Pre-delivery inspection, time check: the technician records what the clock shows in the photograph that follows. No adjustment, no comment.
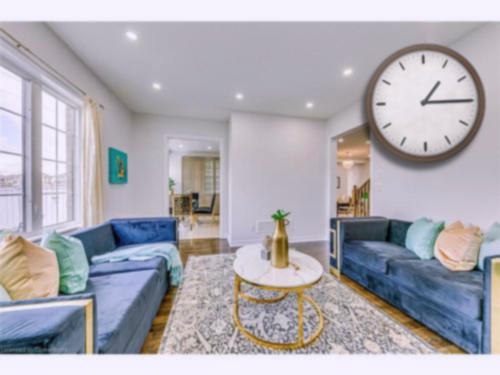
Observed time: 1:15
